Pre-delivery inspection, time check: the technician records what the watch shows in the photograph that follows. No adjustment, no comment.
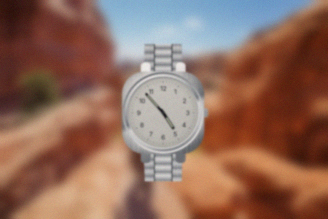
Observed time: 4:53
